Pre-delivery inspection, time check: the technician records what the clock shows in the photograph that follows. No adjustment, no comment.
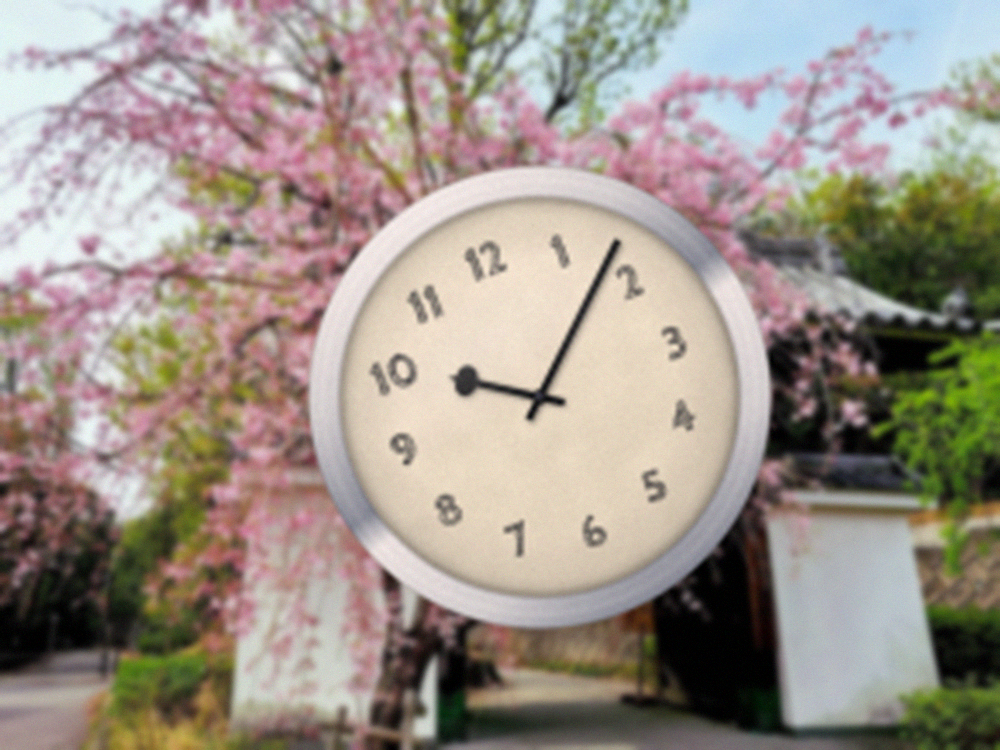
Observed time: 10:08
